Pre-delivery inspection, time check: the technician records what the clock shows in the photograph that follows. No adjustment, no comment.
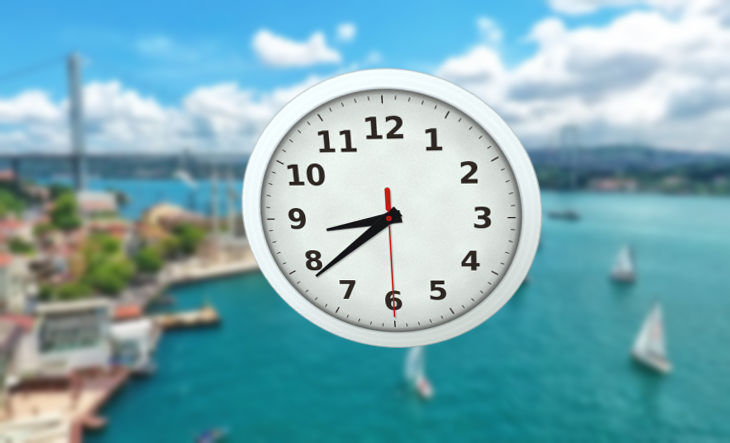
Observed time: 8:38:30
